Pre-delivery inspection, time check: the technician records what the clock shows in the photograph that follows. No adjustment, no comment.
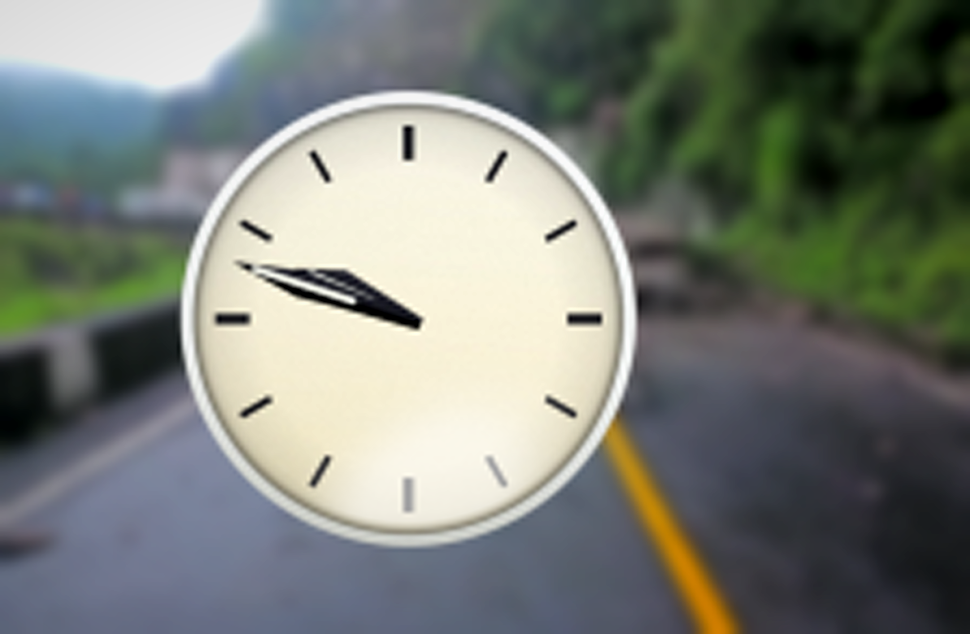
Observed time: 9:48
